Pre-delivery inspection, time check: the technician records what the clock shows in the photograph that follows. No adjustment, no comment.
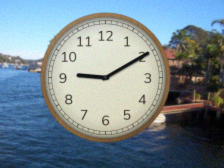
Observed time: 9:10
